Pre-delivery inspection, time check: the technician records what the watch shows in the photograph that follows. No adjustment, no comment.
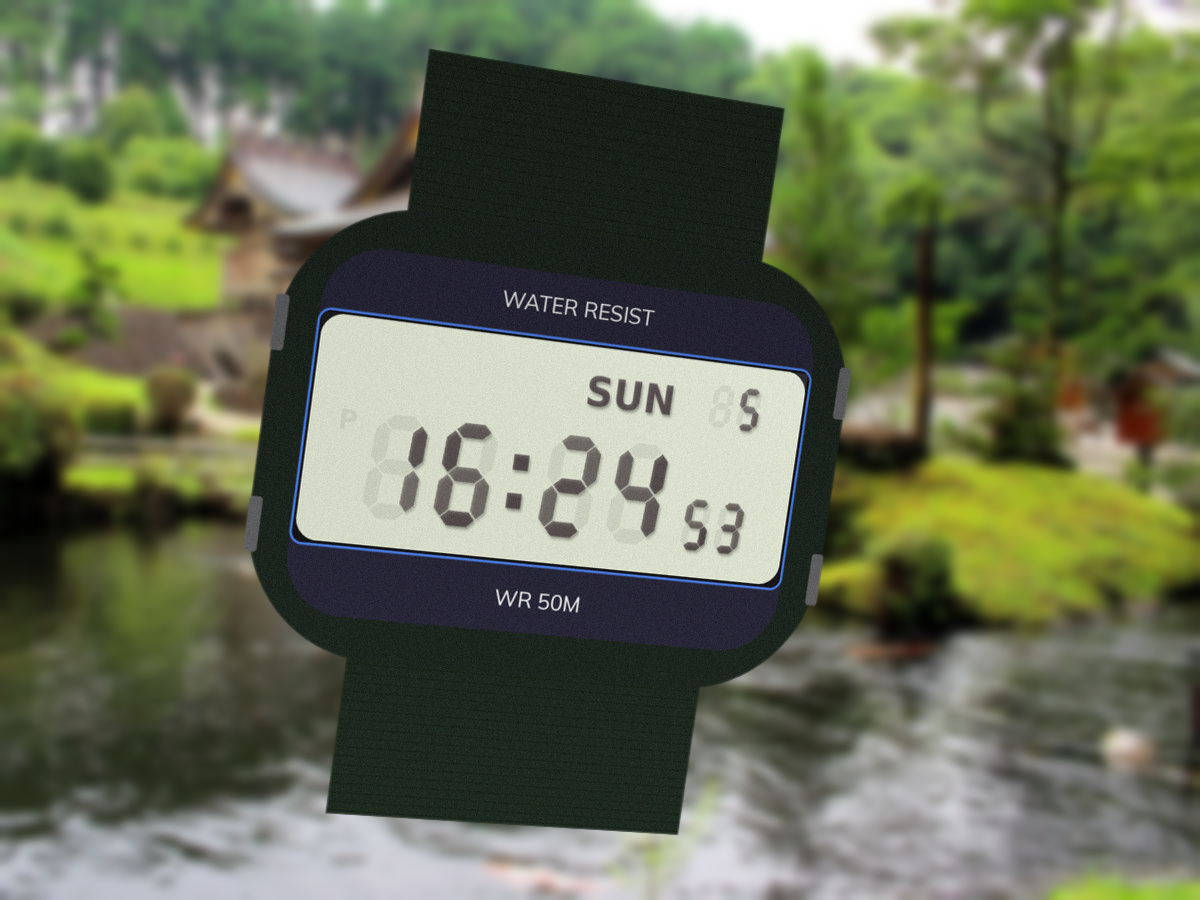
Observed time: 16:24:53
